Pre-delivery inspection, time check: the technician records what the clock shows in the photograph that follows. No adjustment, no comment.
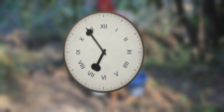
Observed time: 6:54
